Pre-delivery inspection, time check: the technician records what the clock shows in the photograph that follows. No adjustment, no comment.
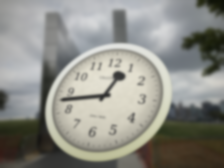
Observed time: 12:43
